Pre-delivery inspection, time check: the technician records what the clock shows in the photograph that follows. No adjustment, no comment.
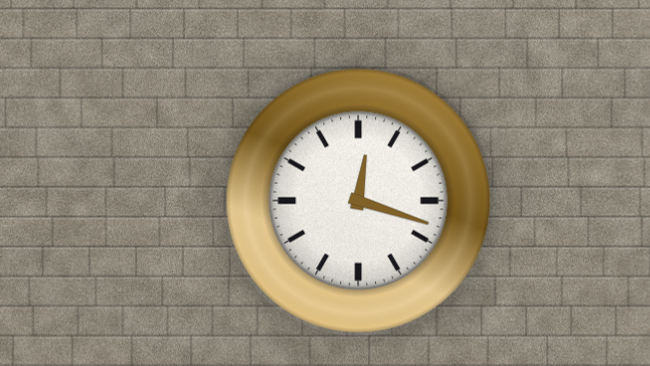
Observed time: 12:18
